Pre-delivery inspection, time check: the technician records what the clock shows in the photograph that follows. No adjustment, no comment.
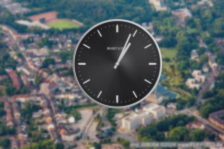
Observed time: 1:04
